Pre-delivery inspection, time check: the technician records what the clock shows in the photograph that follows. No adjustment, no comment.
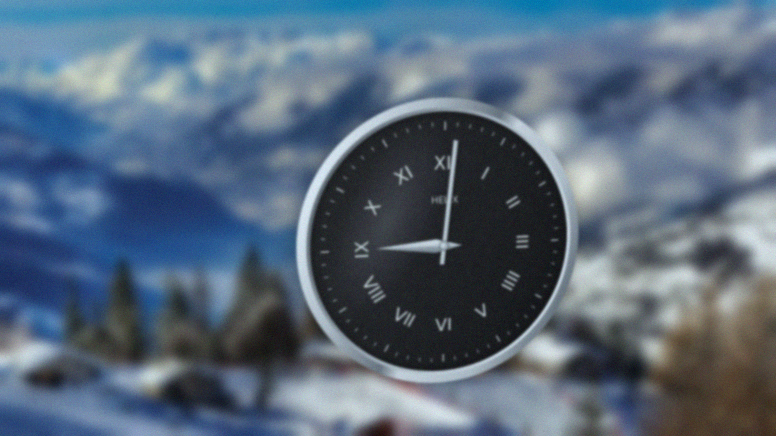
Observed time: 9:01
